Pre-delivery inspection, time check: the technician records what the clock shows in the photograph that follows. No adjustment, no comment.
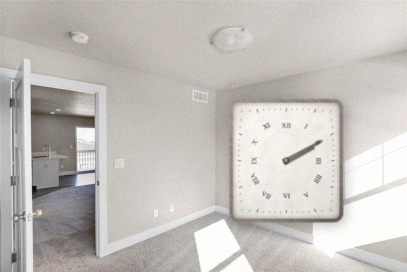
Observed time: 2:10
